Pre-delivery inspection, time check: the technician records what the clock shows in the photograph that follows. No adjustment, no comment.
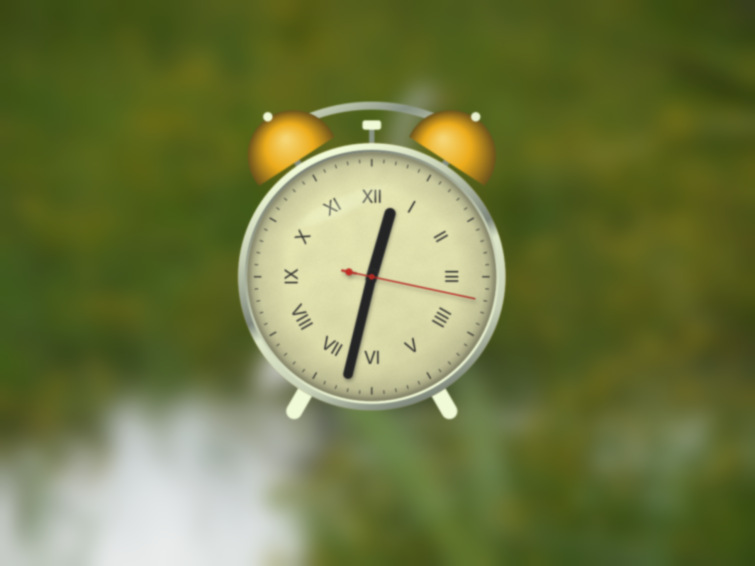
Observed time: 12:32:17
